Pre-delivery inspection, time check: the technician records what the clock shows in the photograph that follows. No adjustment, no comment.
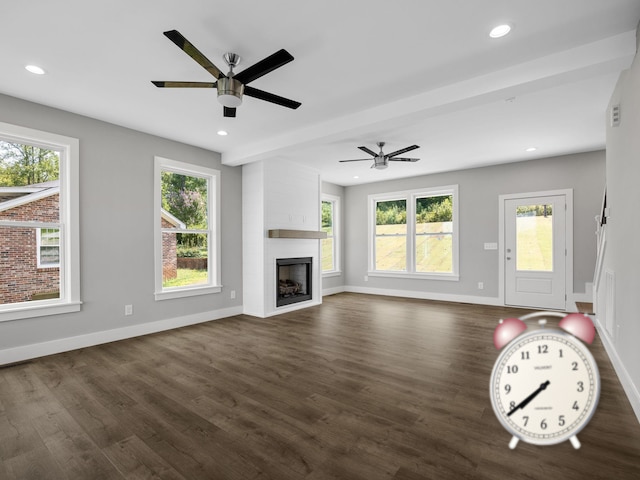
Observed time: 7:39
